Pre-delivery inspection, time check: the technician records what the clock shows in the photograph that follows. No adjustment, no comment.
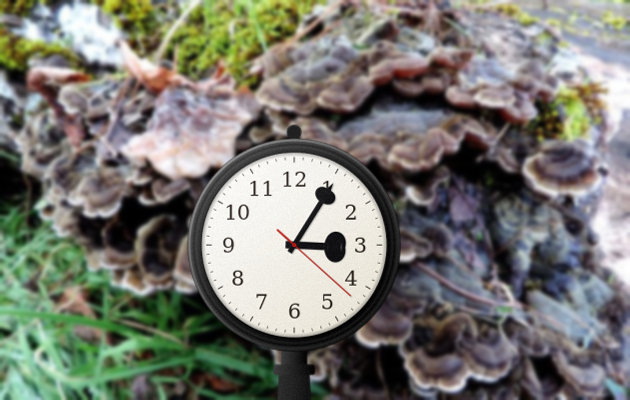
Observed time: 3:05:22
